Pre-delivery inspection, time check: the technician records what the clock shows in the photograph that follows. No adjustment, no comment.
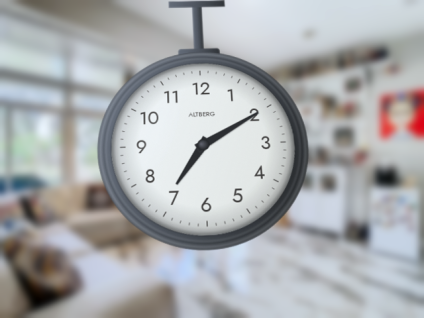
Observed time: 7:10
